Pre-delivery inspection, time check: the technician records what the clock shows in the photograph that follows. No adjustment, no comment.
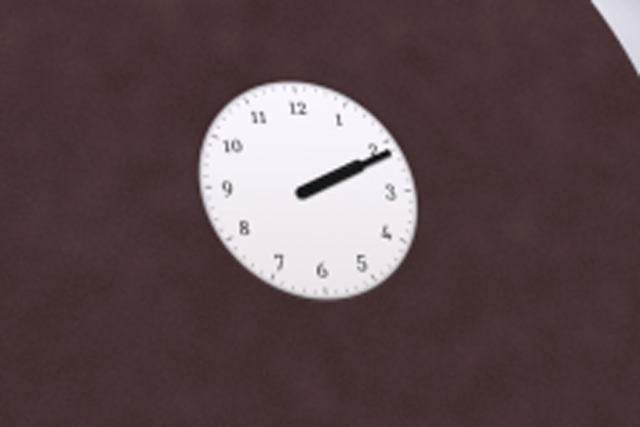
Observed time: 2:11
